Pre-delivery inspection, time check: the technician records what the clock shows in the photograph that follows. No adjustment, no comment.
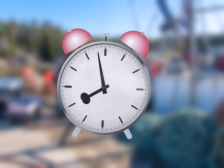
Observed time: 7:58
